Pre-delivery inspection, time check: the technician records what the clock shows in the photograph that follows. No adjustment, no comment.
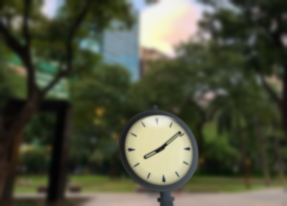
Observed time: 8:09
